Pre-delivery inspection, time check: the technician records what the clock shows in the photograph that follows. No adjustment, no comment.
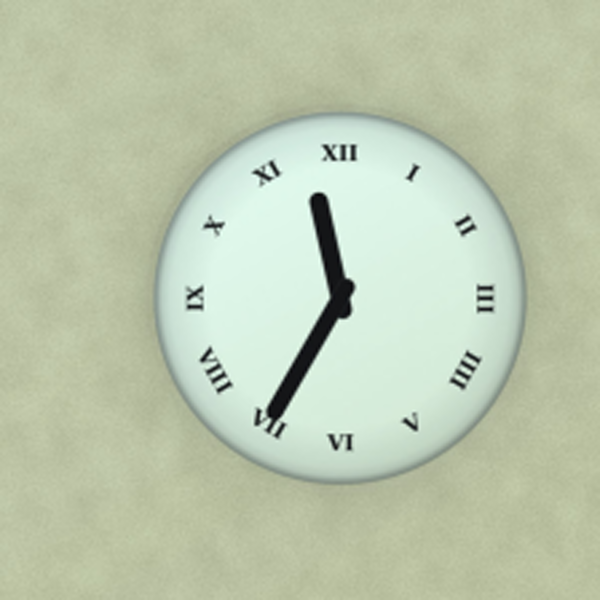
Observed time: 11:35
